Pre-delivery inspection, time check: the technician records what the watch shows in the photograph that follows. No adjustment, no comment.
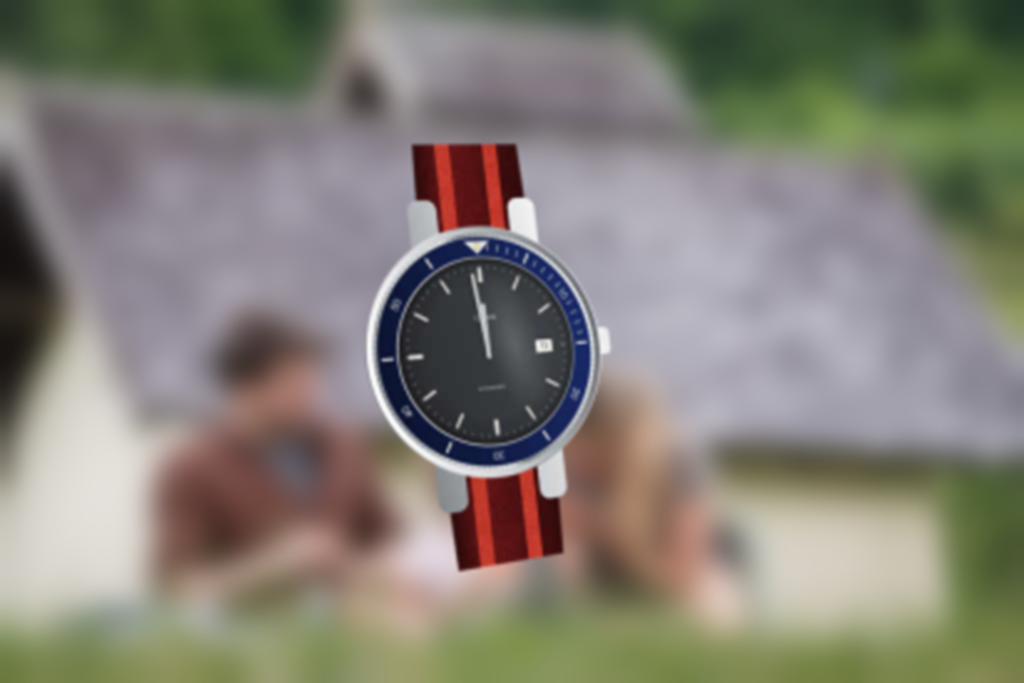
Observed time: 11:59
